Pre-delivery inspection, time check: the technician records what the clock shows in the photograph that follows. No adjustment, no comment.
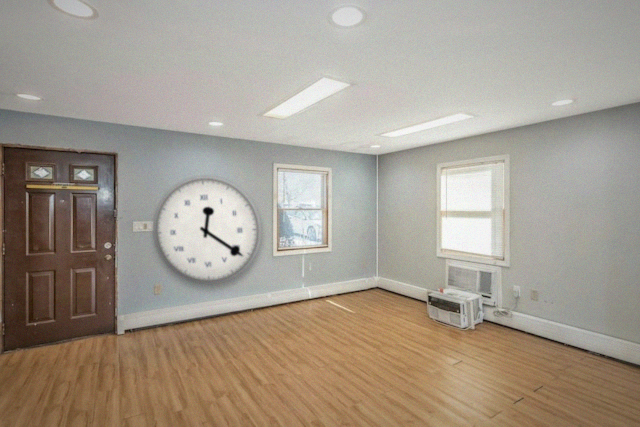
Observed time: 12:21
